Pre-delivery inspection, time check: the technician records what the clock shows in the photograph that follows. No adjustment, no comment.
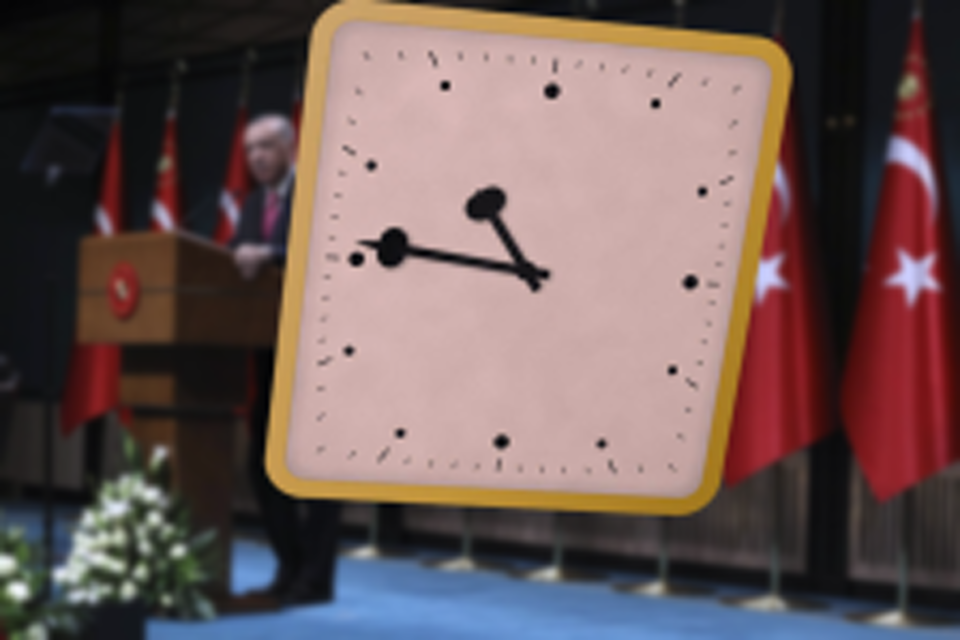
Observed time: 10:46
